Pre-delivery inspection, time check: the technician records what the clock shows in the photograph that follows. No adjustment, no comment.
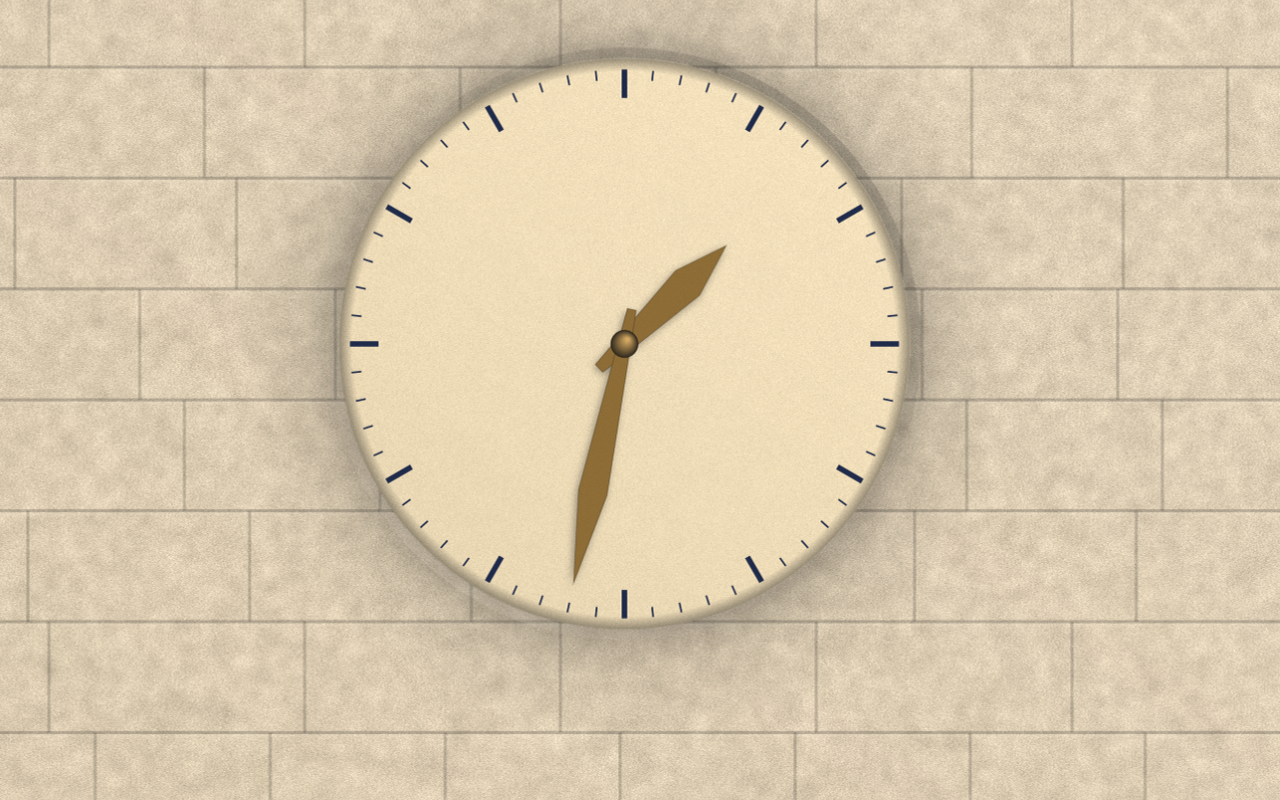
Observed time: 1:32
